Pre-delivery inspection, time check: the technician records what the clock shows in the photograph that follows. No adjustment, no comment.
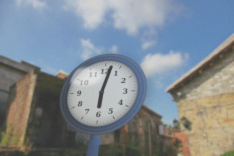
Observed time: 6:02
